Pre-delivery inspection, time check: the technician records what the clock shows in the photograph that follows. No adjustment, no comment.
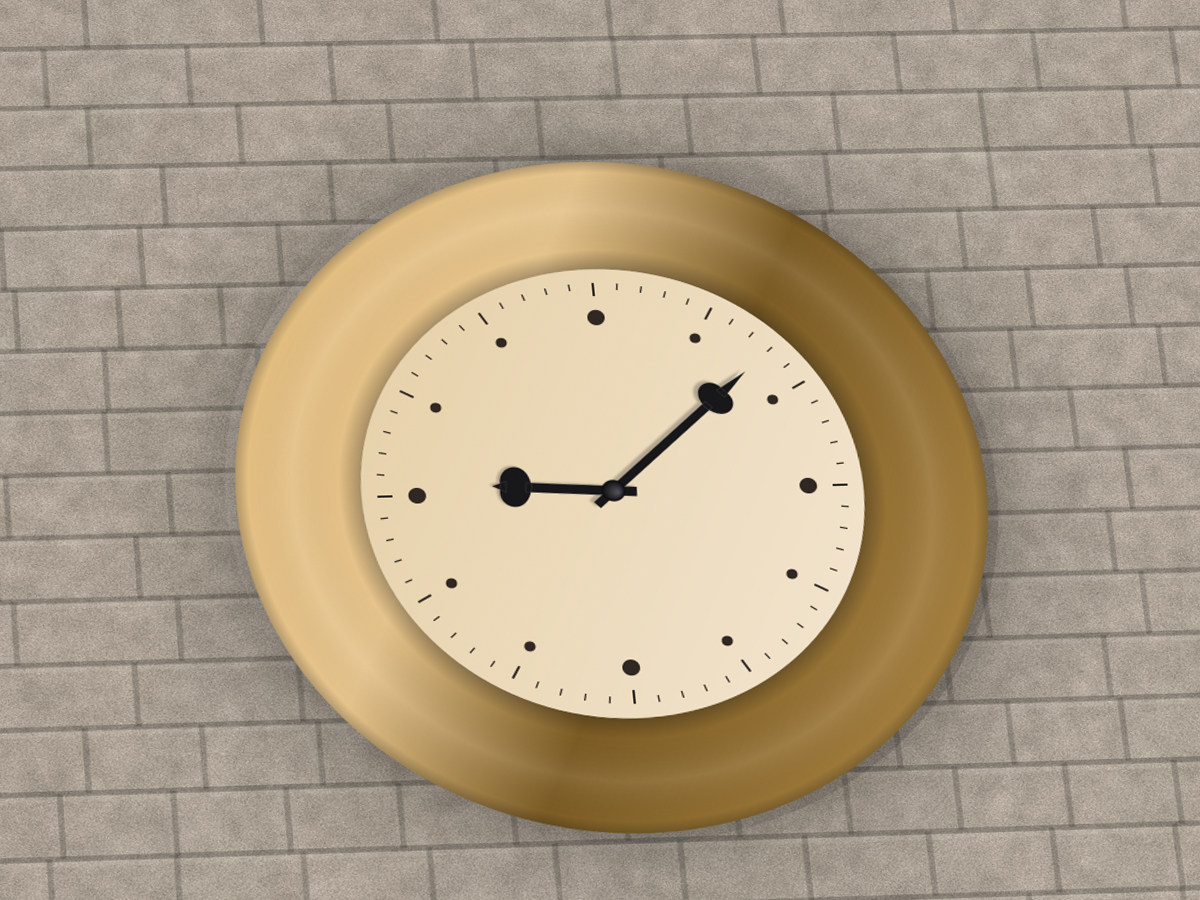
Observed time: 9:08
